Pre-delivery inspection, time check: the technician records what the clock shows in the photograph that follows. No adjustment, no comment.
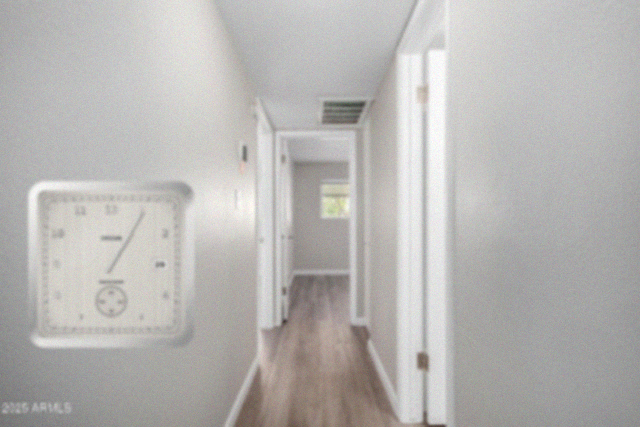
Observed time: 1:05
